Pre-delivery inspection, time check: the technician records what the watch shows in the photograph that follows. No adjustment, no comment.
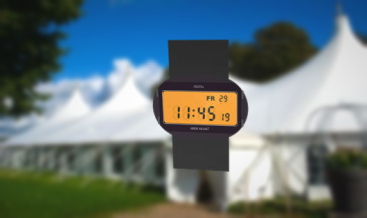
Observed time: 11:45:19
